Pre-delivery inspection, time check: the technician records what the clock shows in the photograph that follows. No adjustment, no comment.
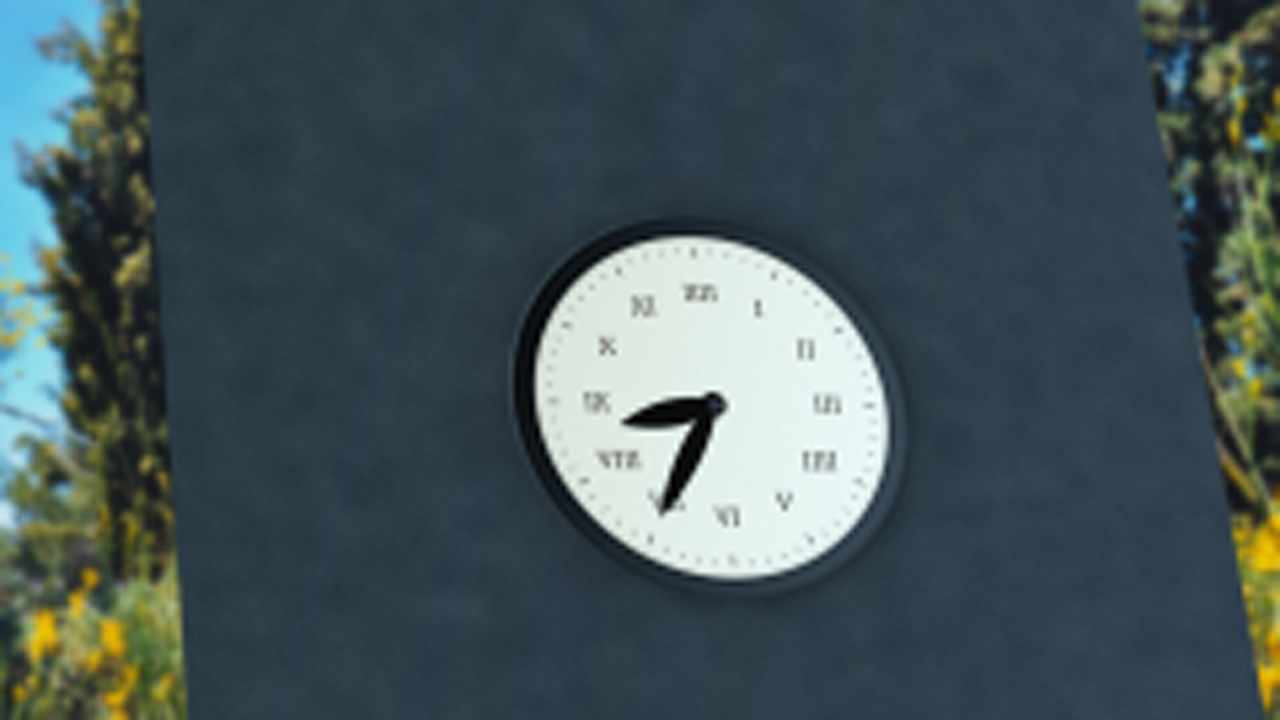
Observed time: 8:35
